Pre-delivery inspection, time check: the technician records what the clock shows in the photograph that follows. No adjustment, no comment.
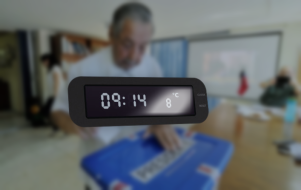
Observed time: 9:14
